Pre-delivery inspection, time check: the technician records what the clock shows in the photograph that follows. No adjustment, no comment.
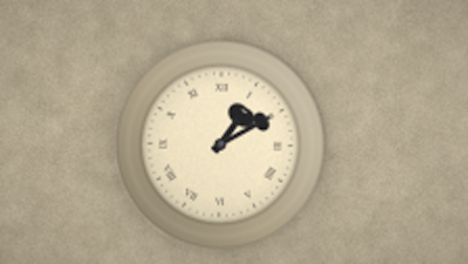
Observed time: 1:10
